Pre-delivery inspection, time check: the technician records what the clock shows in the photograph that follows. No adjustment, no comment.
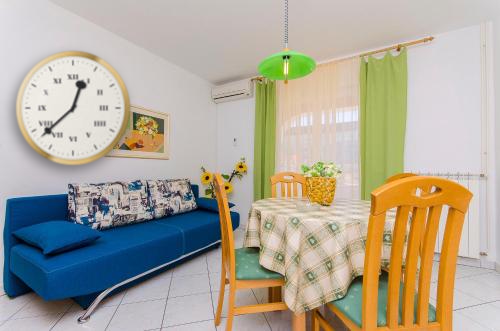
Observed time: 12:38
